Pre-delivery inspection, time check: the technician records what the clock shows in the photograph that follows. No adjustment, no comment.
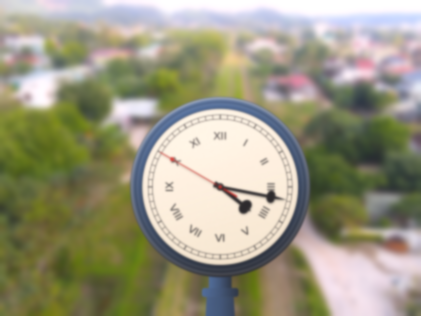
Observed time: 4:16:50
